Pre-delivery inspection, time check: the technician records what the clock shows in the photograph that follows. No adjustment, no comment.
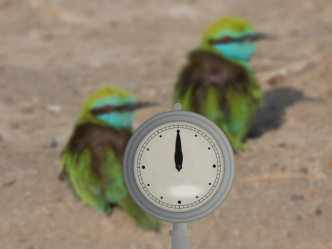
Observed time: 12:00
